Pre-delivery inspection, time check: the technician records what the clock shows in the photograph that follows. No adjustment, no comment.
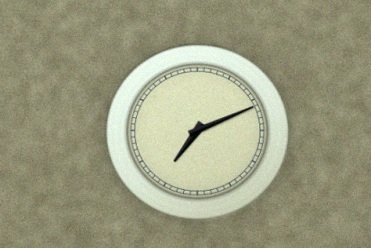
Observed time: 7:11
